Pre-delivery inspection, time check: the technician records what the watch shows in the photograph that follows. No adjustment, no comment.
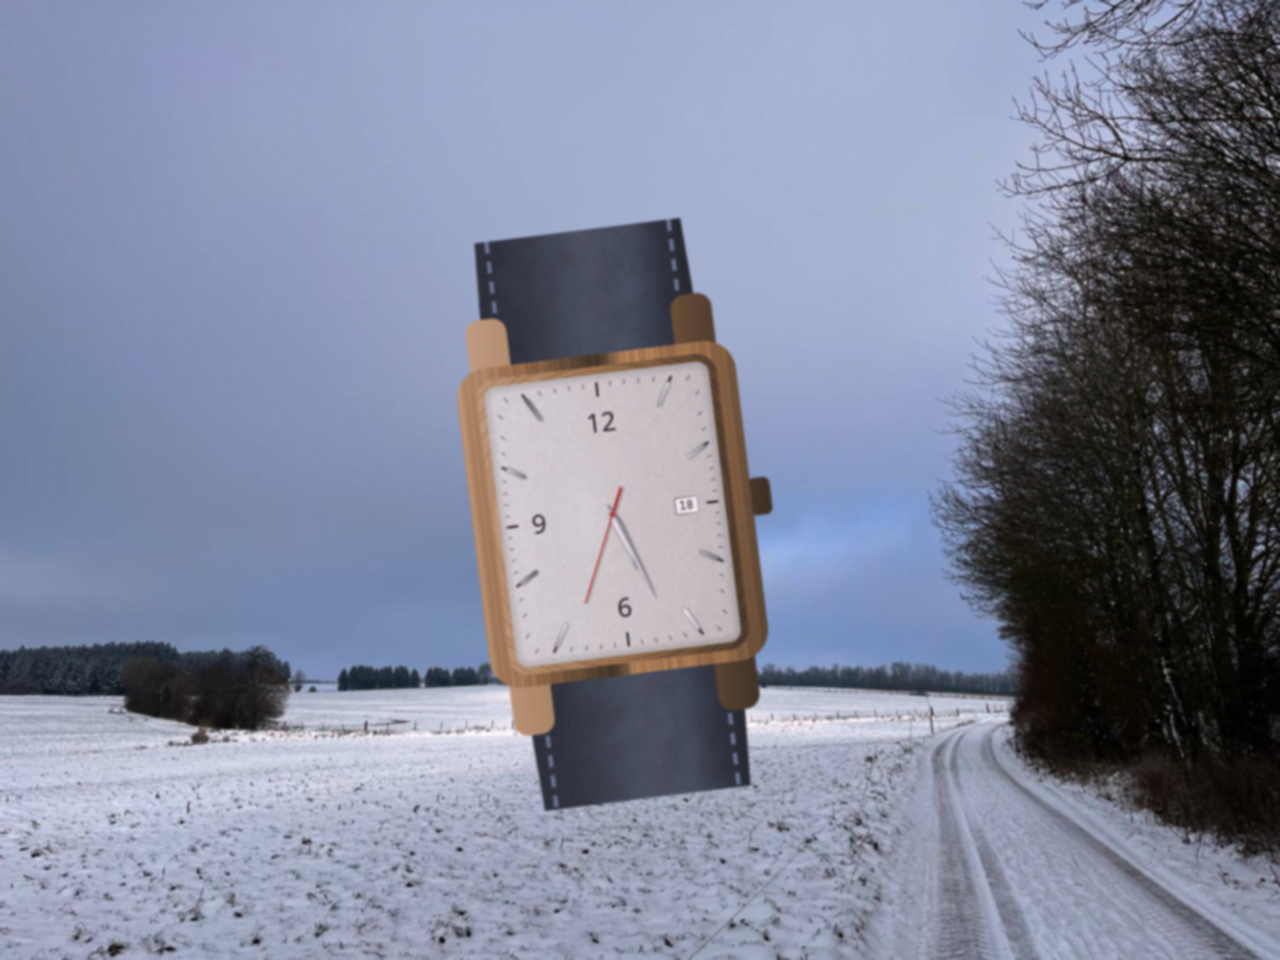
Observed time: 5:26:34
